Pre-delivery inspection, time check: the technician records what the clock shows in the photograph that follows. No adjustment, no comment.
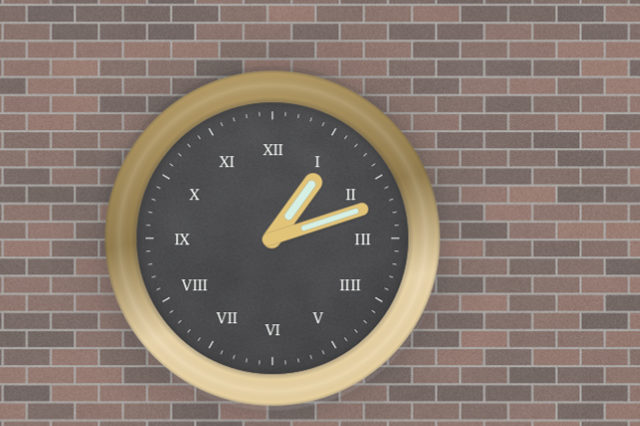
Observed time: 1:12
